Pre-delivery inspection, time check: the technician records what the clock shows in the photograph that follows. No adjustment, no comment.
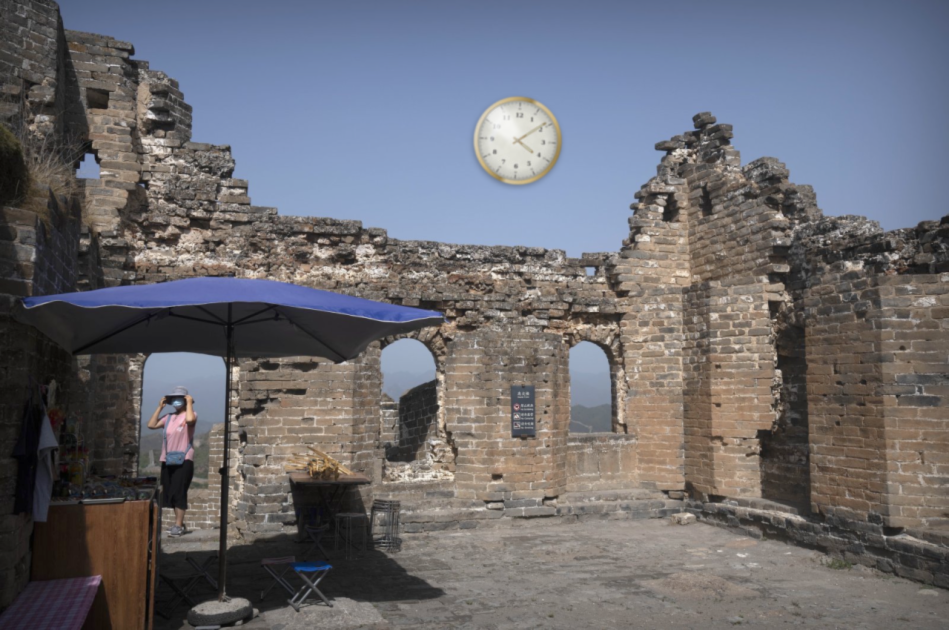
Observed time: 4:09
